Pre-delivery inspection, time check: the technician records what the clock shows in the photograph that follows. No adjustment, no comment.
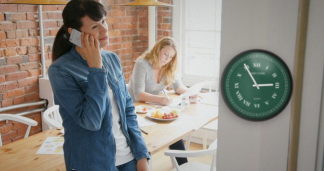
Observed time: 2:55
